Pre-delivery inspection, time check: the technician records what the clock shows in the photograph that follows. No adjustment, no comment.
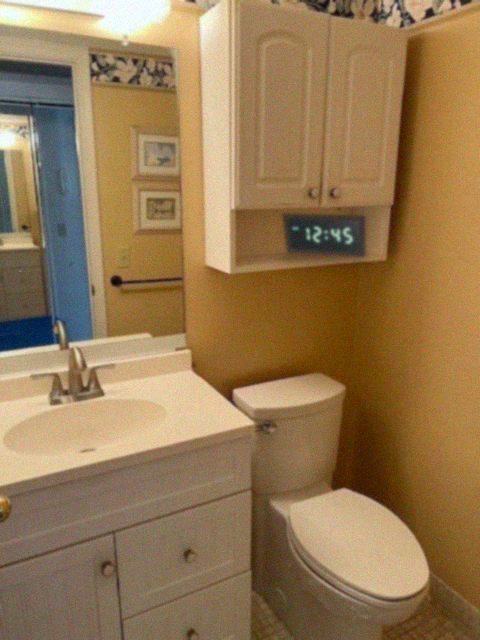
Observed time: 12:45
